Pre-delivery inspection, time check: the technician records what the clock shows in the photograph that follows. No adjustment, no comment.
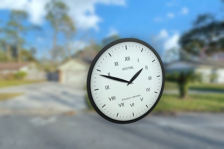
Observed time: 1:49
